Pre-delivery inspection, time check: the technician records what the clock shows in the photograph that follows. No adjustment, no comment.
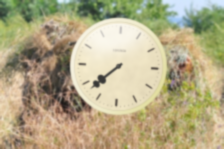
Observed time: 7:38
